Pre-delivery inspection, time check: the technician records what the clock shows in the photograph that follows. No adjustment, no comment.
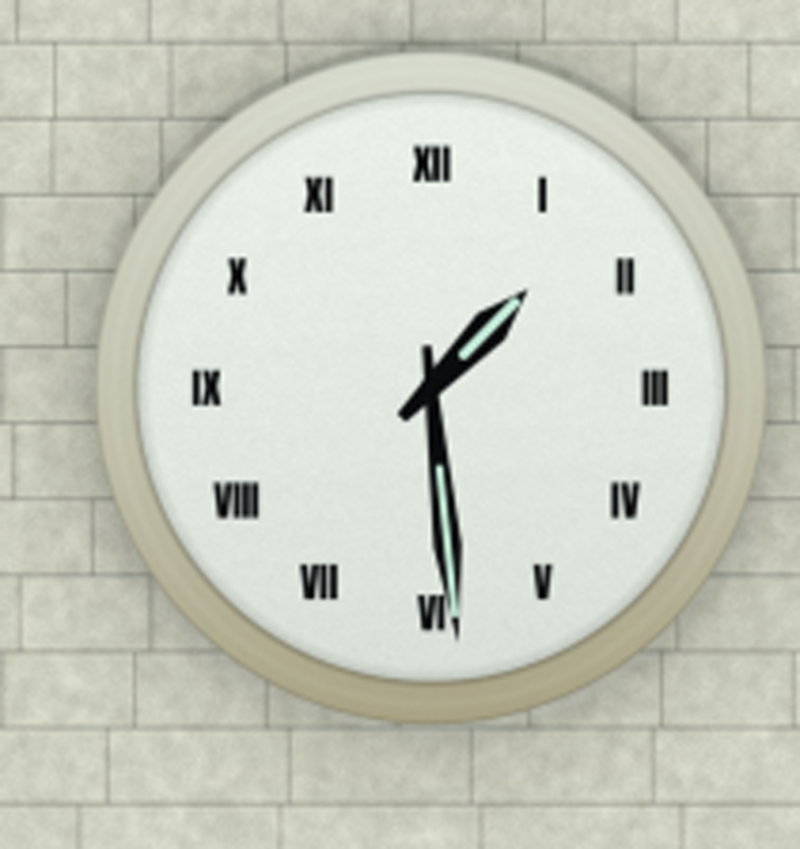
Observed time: 1:29
